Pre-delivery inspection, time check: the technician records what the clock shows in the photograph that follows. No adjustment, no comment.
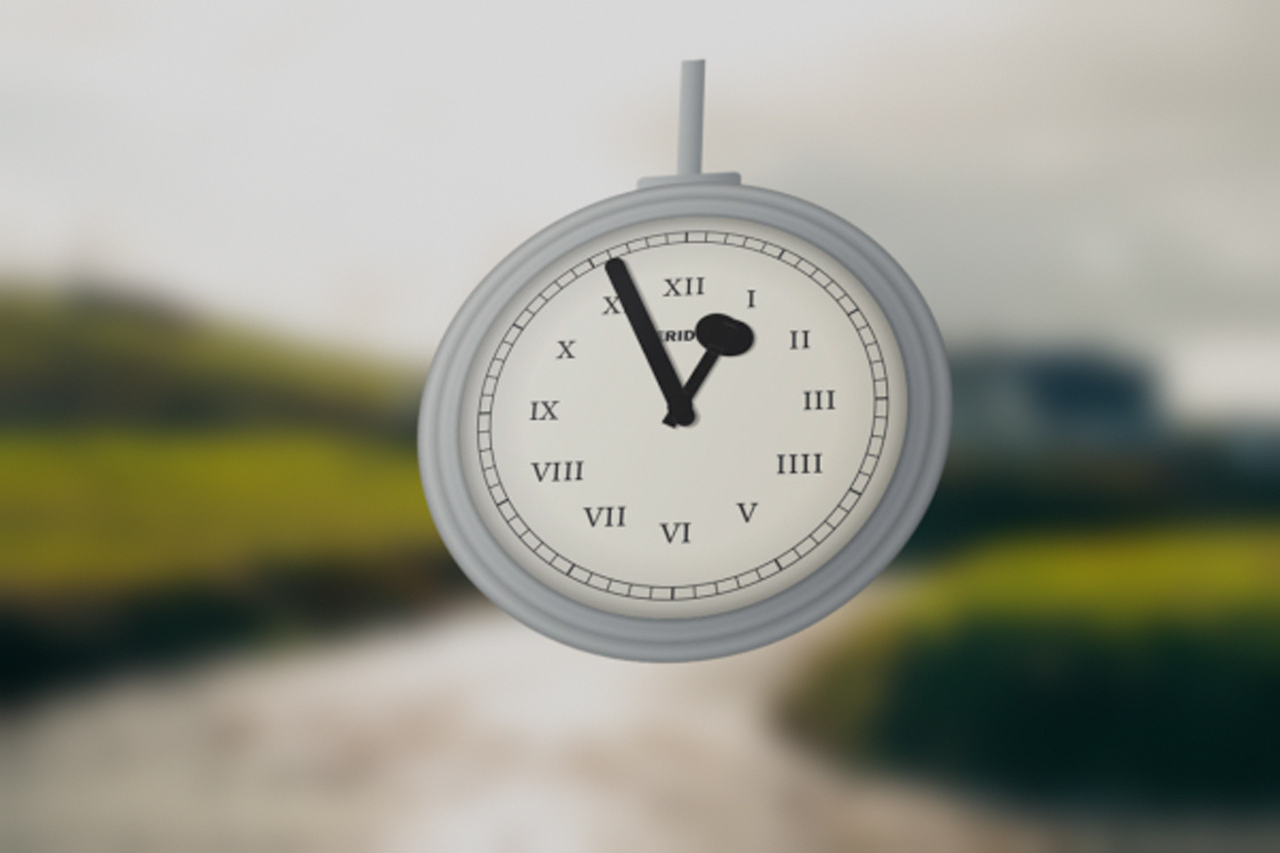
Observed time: 12:56
